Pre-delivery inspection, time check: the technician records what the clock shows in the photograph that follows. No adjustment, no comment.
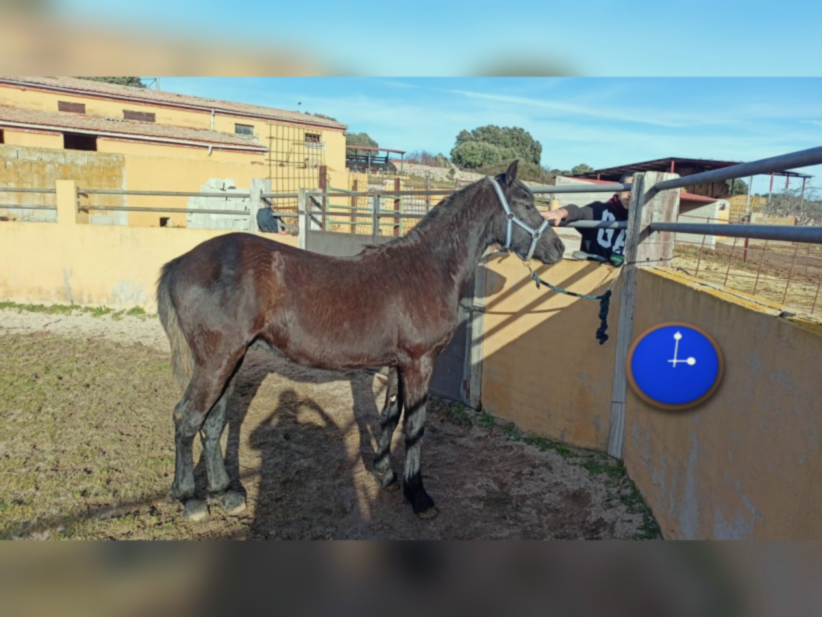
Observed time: 3:01
